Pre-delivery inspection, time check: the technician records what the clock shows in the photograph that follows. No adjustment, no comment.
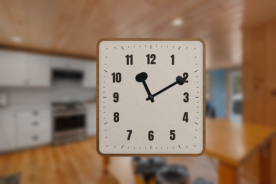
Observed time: 11:10
